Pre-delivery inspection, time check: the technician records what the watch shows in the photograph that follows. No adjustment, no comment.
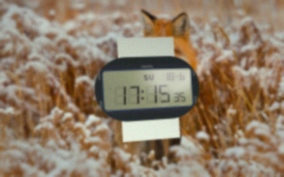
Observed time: 17:15
